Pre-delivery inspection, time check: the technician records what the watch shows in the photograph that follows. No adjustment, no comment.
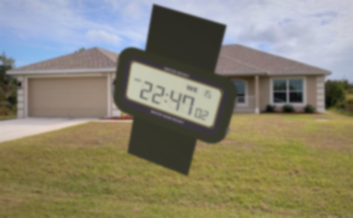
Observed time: 22:47
